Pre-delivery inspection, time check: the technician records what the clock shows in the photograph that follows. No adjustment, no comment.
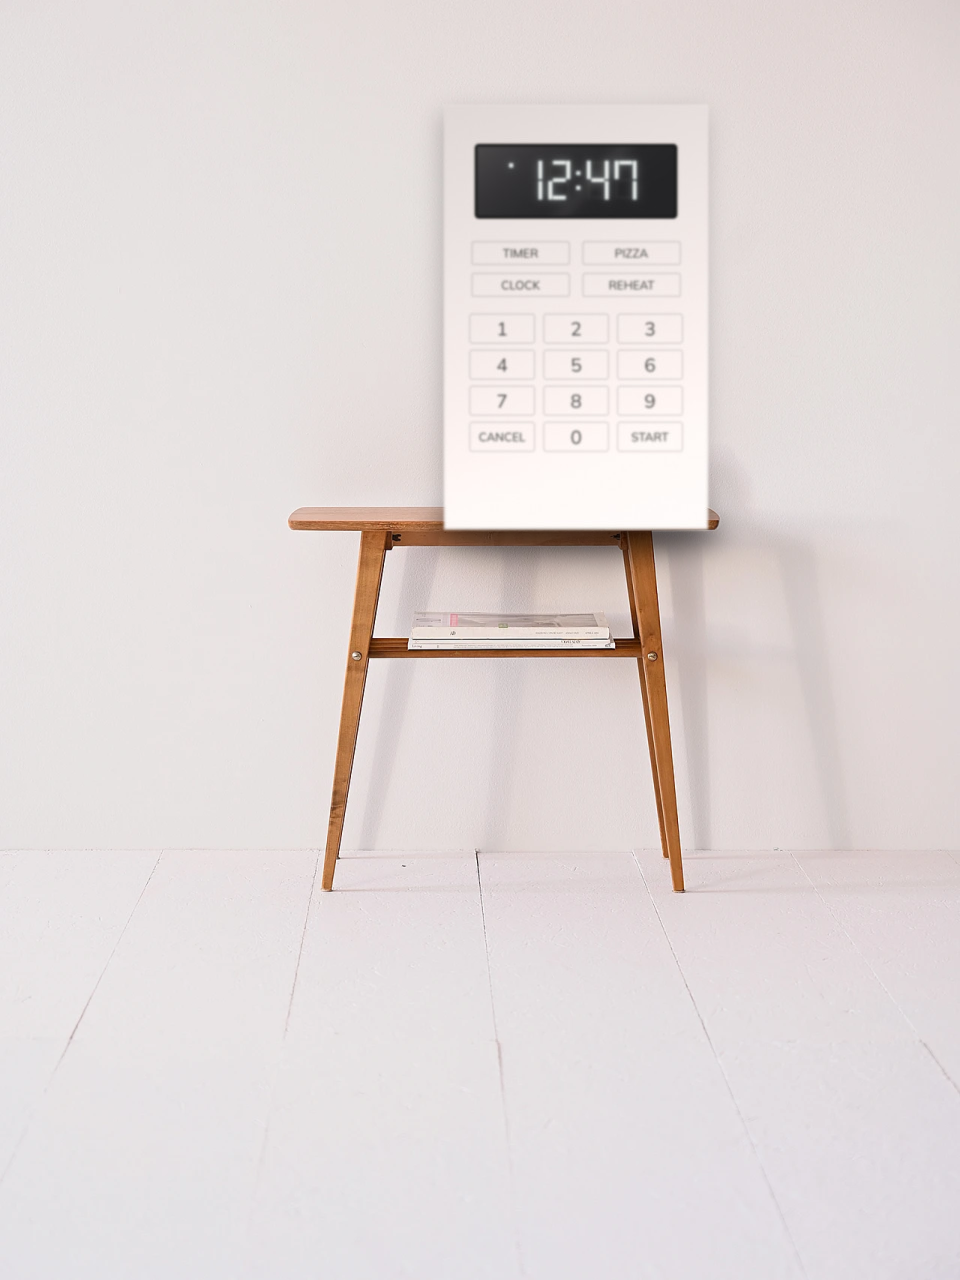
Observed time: 12:47
